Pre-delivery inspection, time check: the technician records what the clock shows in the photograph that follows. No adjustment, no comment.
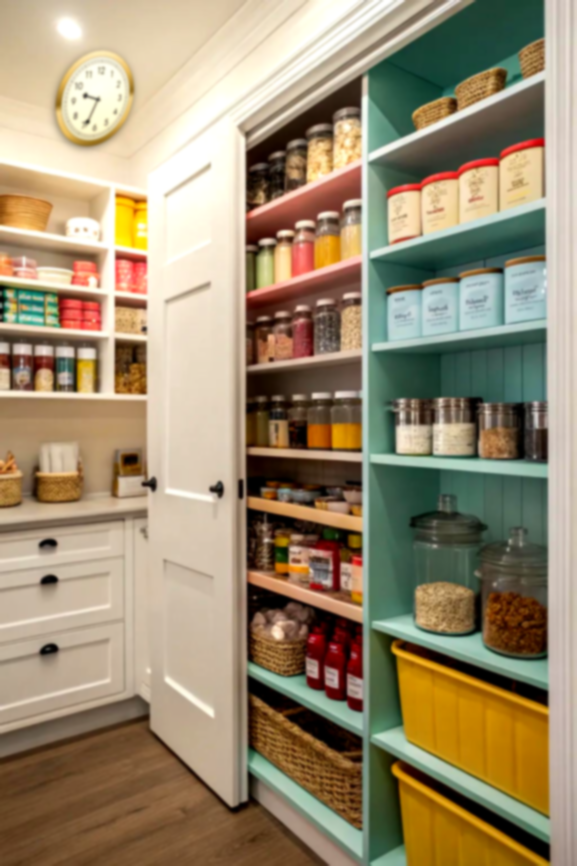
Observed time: 9:34
